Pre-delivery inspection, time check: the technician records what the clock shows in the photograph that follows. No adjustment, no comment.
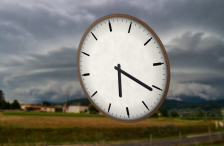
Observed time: 6:21
